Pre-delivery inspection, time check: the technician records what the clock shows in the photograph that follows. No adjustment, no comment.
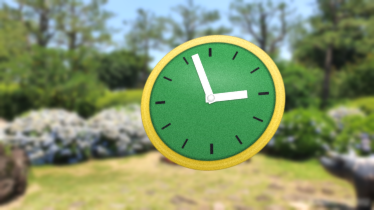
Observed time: 2:57
